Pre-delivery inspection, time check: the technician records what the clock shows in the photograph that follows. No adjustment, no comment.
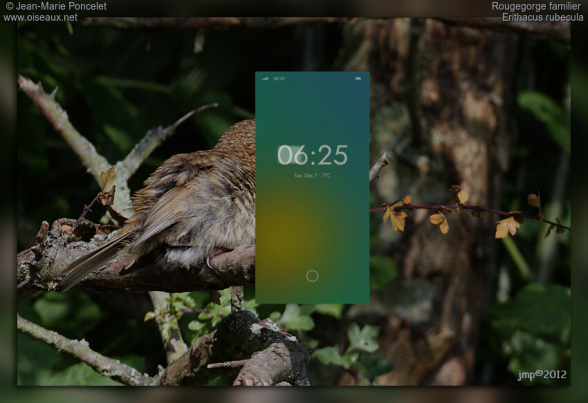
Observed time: 6:25
